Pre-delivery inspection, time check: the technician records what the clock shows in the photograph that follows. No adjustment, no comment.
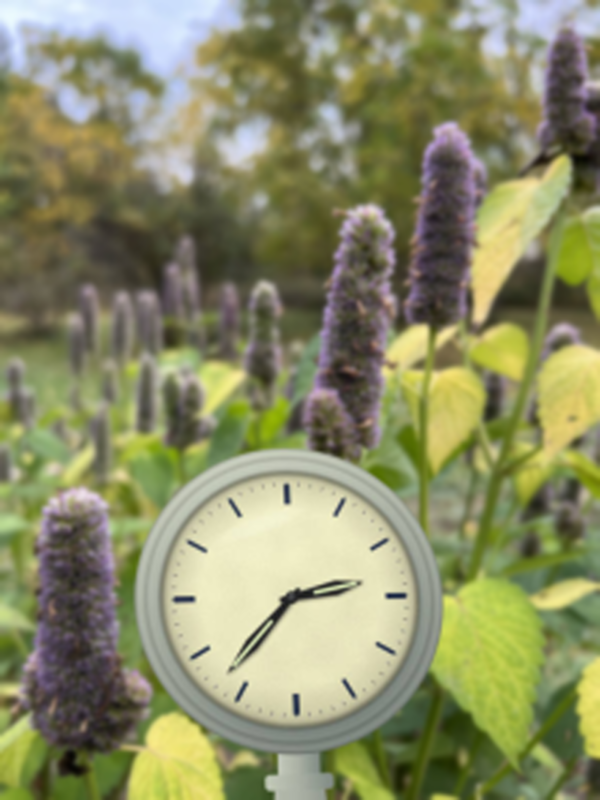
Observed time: 2:37
